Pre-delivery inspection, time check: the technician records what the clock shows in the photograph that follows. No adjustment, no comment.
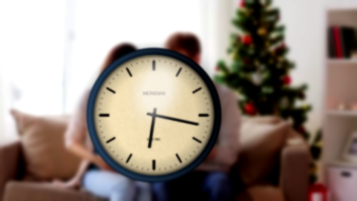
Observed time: 6:17
